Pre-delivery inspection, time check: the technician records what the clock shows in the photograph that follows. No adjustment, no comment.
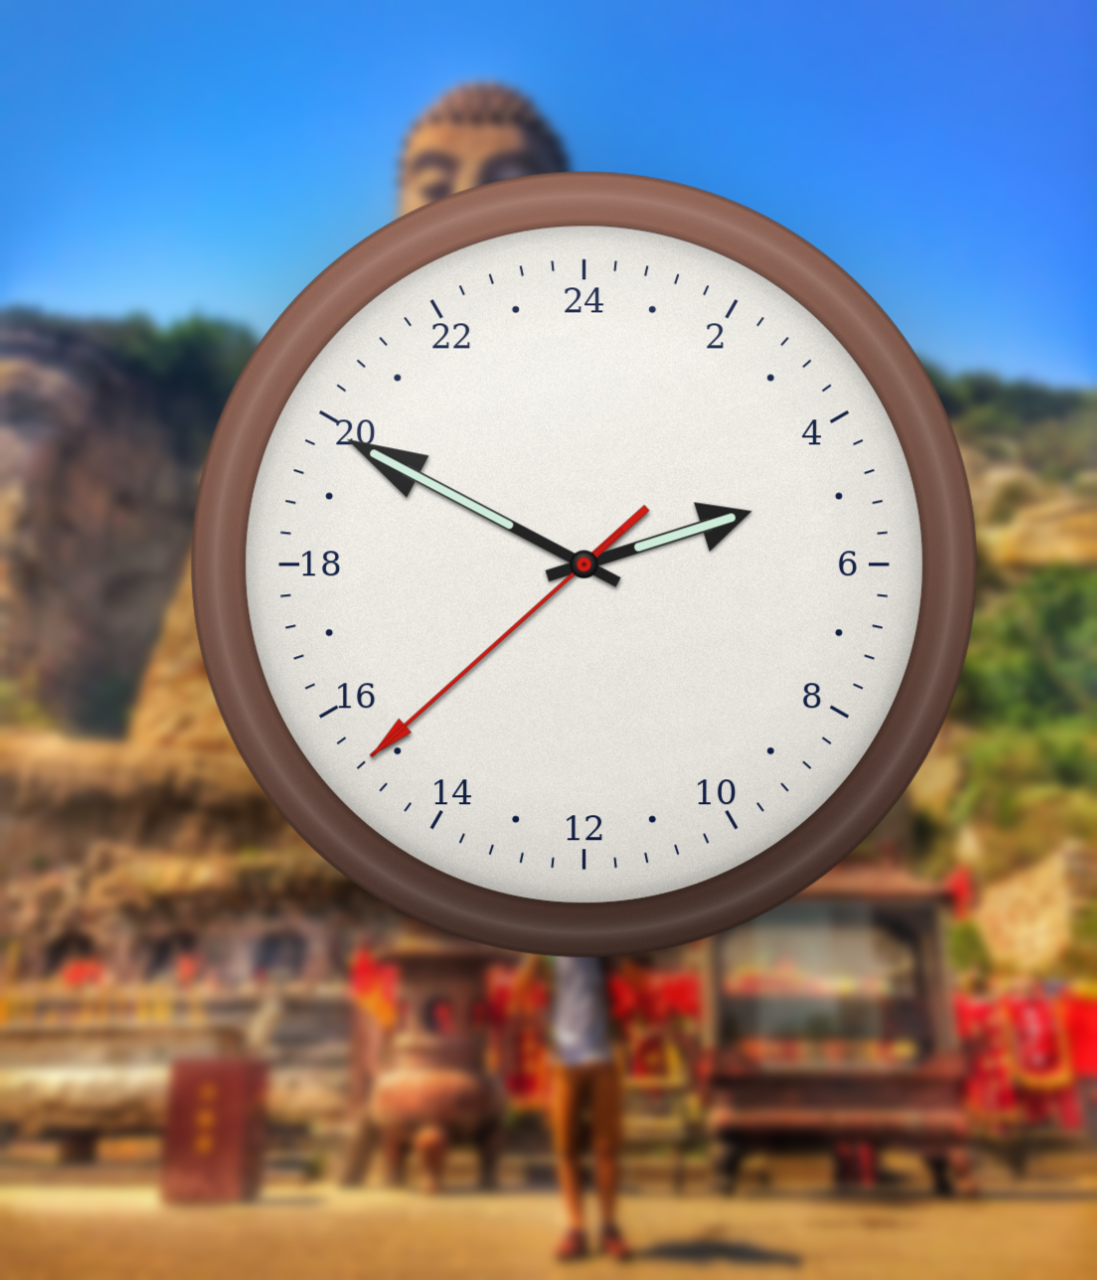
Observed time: 4:49:38
